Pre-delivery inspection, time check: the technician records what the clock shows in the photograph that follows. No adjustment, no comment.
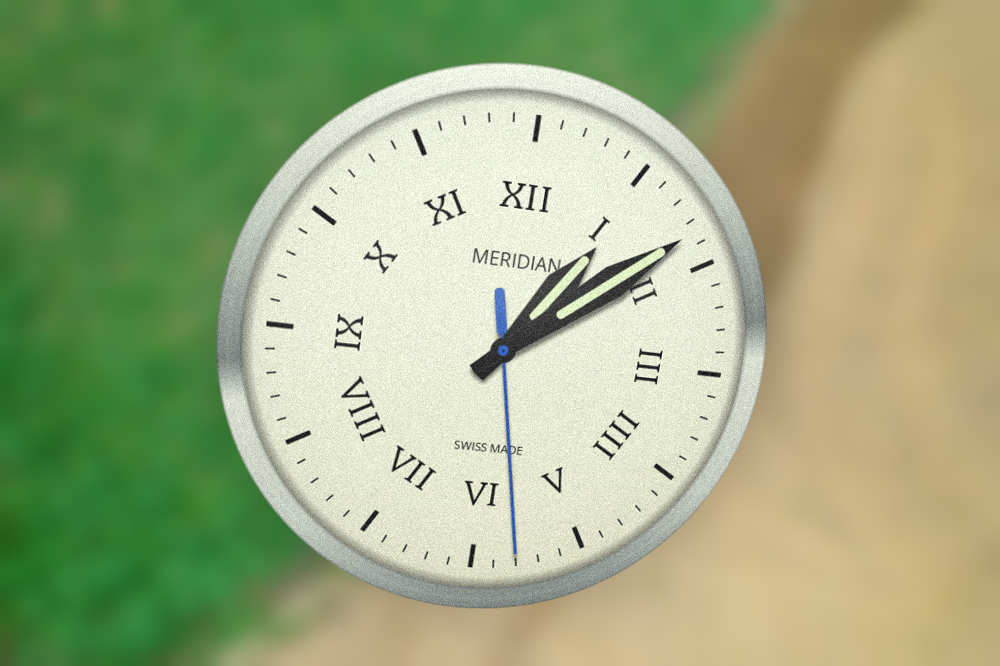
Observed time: 1:08:28
